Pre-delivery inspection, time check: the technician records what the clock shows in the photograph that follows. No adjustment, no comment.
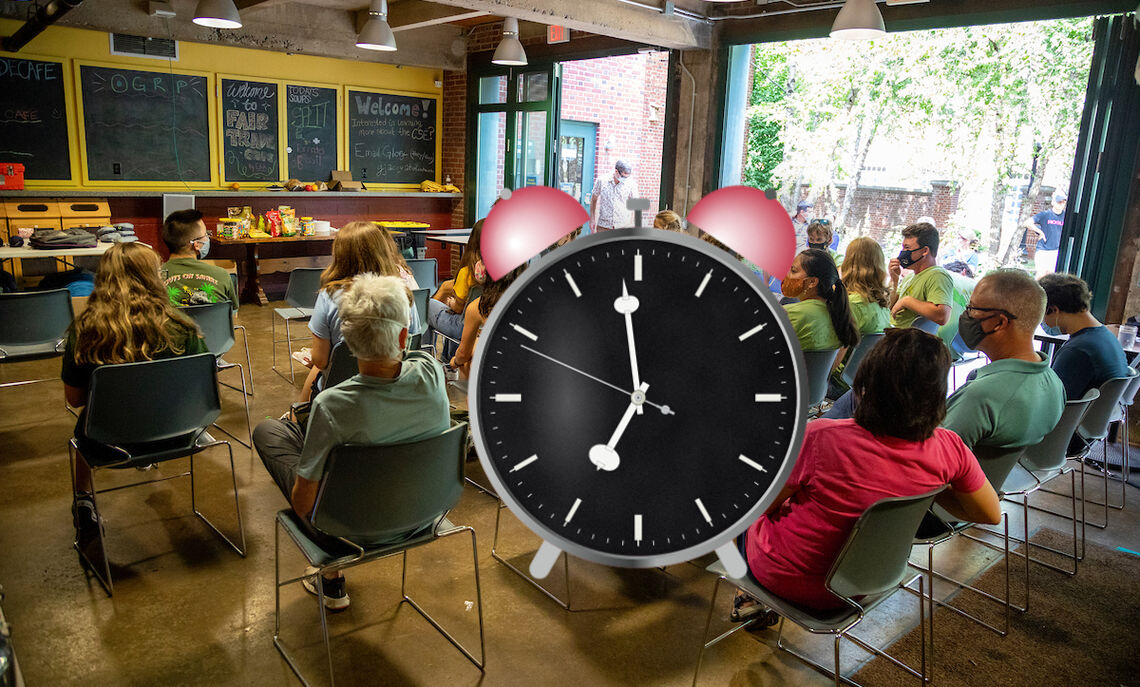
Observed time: 6:58:49
